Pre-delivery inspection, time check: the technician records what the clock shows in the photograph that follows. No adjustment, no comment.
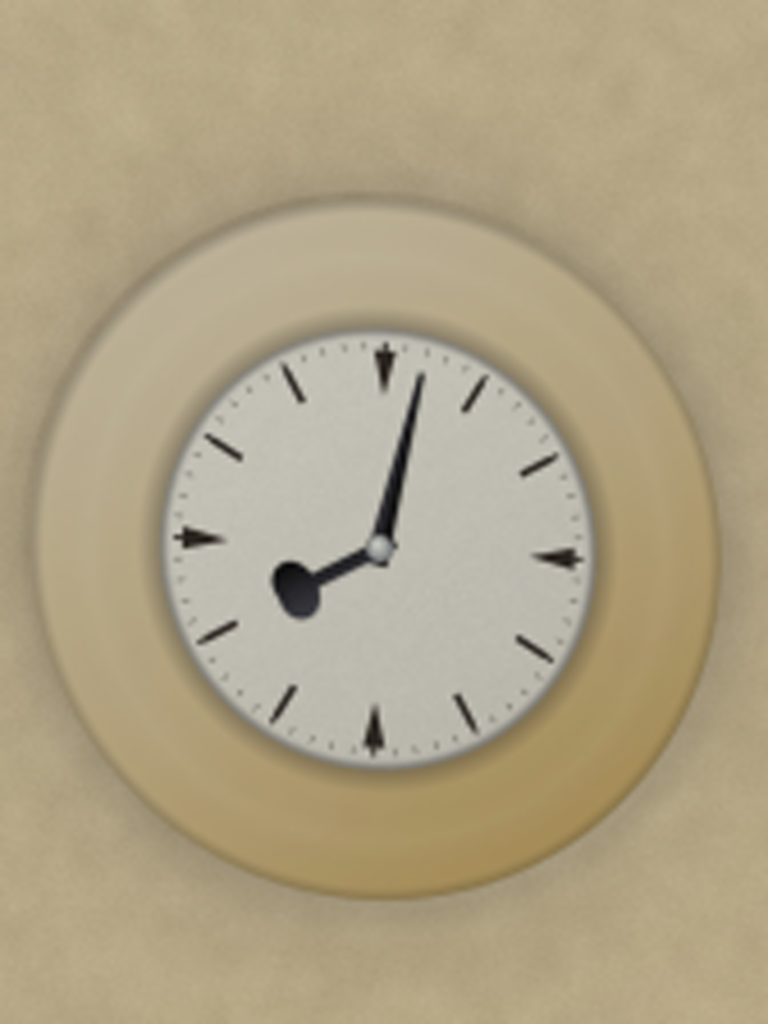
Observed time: 8:02
